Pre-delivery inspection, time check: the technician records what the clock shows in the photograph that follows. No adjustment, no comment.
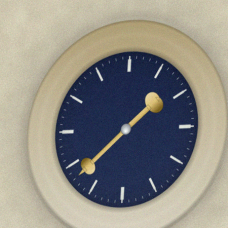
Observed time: 1:38
